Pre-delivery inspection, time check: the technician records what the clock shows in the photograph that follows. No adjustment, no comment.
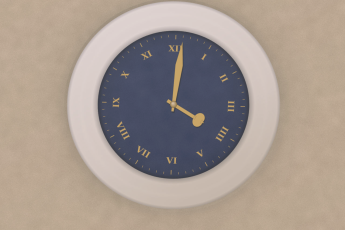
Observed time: 4:01
